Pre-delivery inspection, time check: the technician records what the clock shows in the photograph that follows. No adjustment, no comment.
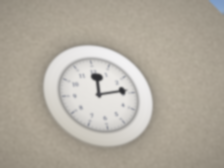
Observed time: 12:14
